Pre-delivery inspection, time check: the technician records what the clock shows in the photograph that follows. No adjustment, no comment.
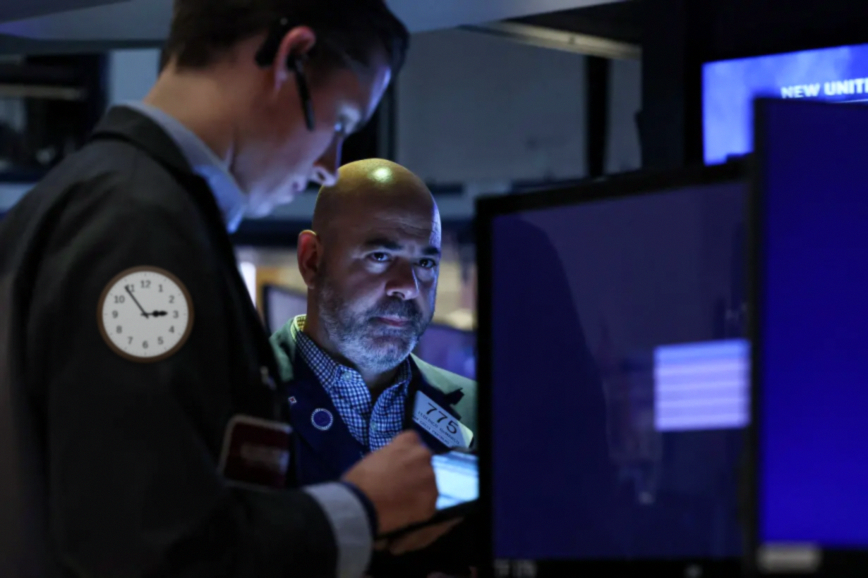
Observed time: 2:54
